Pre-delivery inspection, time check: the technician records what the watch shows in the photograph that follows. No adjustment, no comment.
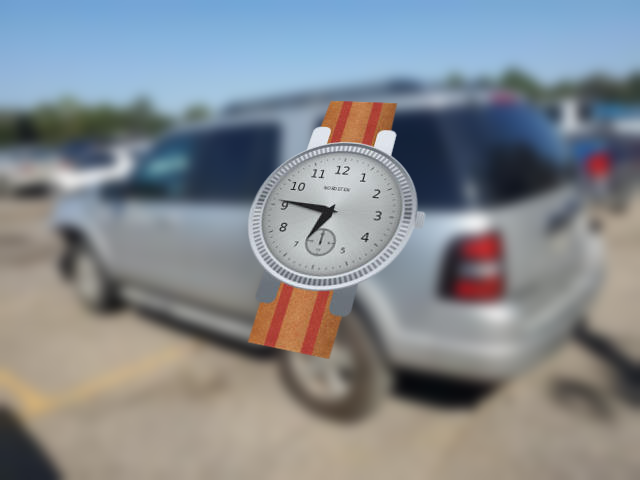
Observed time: 6:46
